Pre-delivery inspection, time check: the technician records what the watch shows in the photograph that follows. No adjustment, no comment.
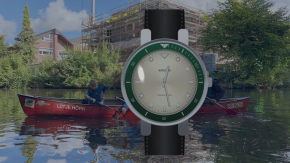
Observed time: 12:28
